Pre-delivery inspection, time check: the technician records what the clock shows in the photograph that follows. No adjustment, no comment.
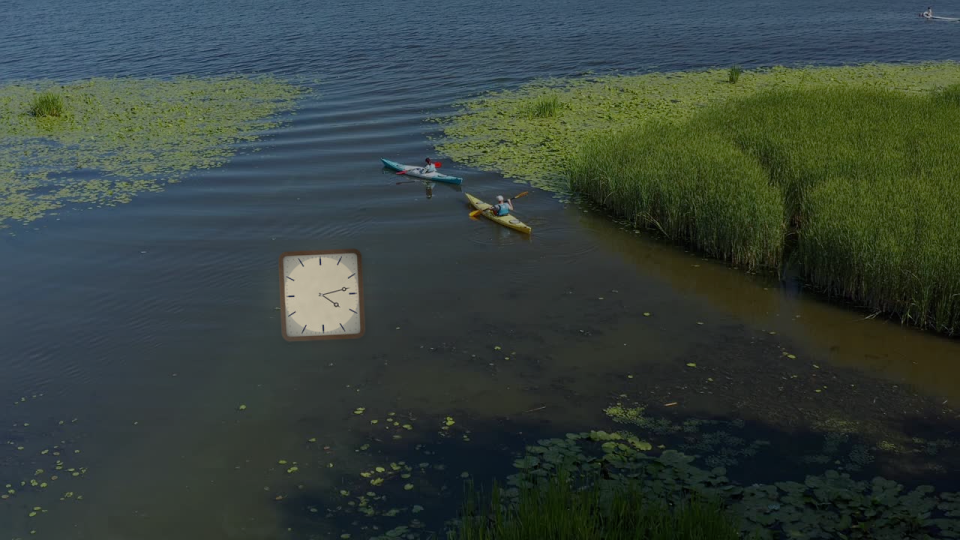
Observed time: 4:13
